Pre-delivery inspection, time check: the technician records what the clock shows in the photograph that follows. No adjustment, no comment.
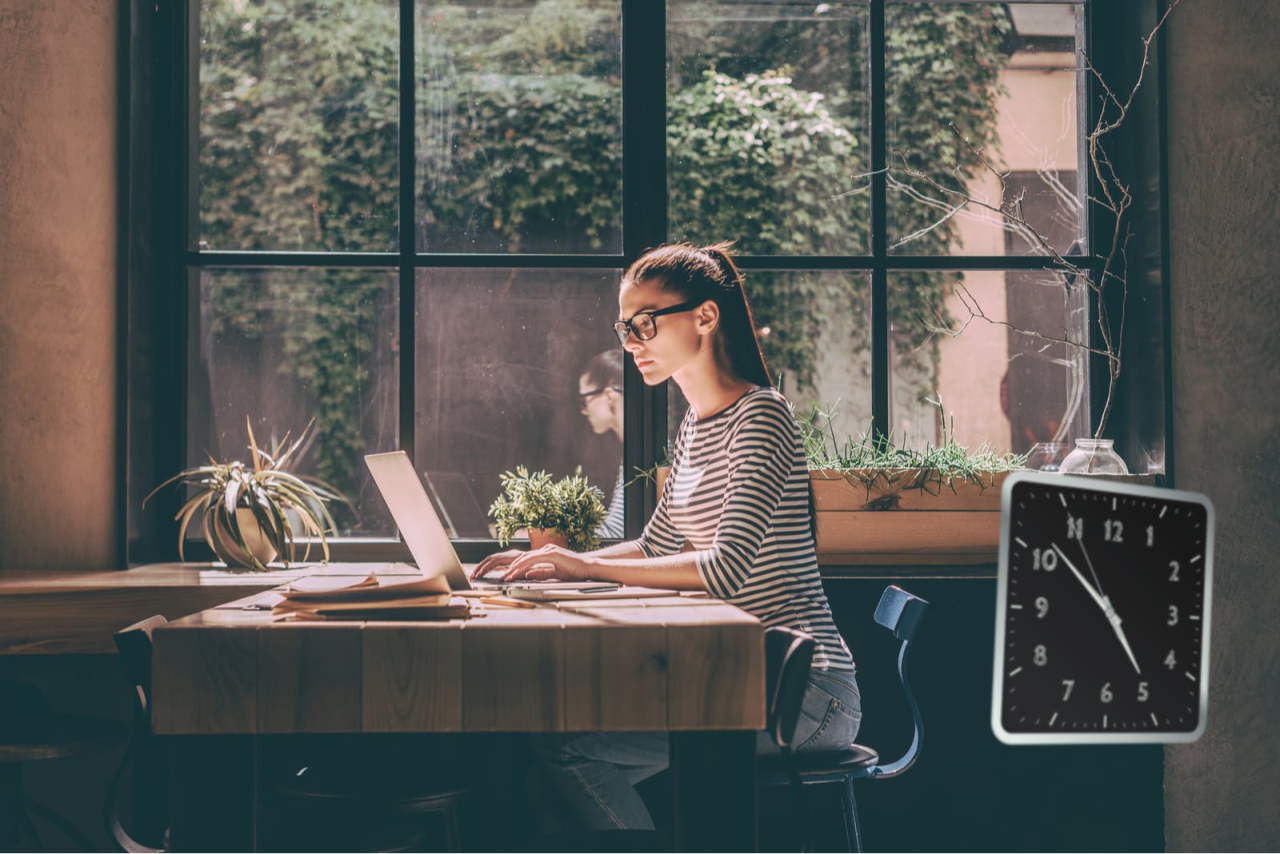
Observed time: 4:51:55
